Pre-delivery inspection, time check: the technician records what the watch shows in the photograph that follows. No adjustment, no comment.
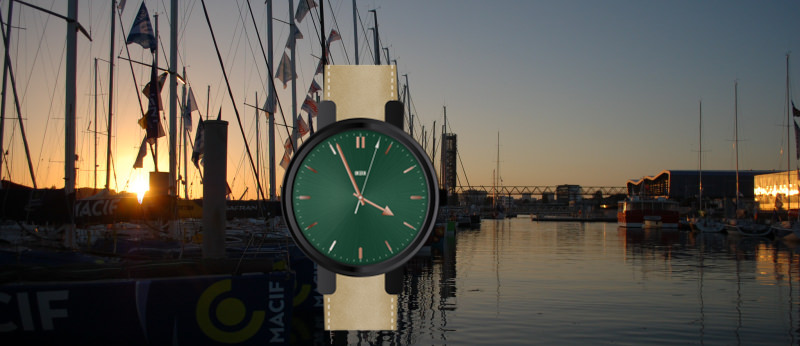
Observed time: 3:56:03
